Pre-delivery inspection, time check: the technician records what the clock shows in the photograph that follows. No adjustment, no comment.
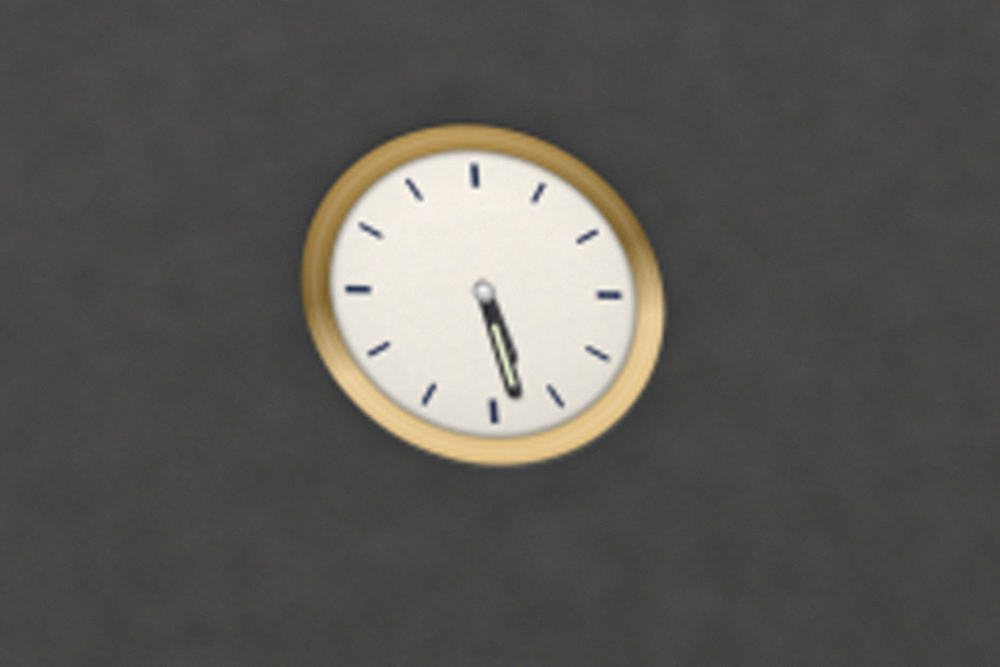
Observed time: 5:28
